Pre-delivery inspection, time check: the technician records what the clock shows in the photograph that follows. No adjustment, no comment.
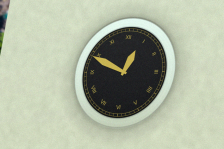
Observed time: 12:49
